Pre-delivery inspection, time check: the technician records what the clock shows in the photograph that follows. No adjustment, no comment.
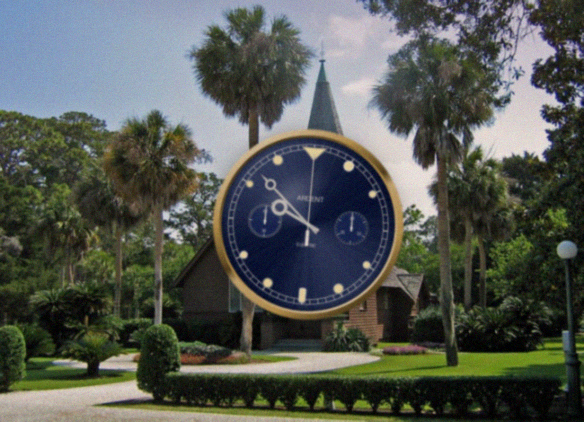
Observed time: 9:52
